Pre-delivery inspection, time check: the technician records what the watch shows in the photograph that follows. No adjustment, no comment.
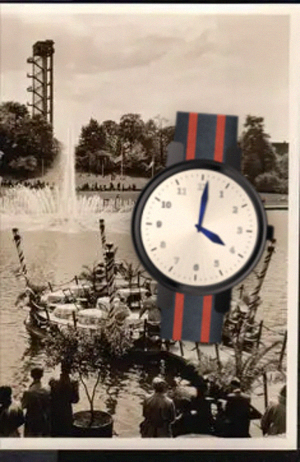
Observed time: 4:01
